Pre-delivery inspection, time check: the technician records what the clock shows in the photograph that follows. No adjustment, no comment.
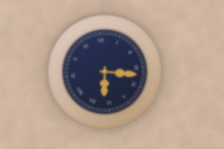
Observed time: 6:17
